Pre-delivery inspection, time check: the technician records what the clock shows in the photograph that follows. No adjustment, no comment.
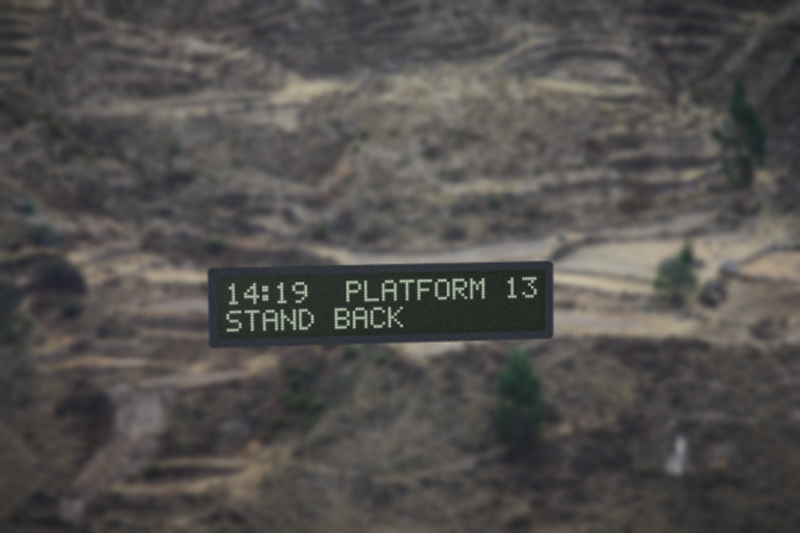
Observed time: 14:19
